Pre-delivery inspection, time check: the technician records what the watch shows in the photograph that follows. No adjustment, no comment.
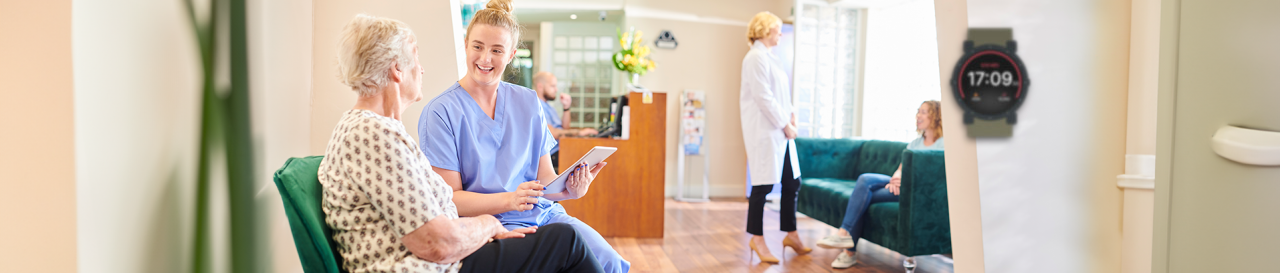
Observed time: 17:09
